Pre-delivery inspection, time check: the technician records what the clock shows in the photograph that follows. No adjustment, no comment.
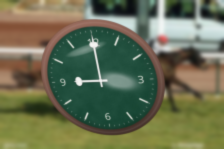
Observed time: 9:00
